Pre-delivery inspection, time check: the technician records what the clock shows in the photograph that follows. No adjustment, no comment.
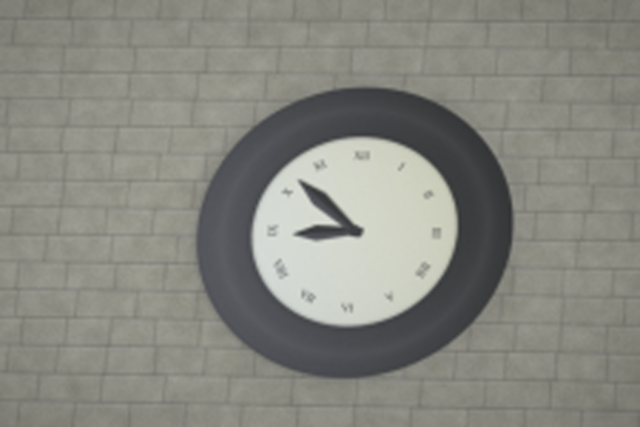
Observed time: 8:52
